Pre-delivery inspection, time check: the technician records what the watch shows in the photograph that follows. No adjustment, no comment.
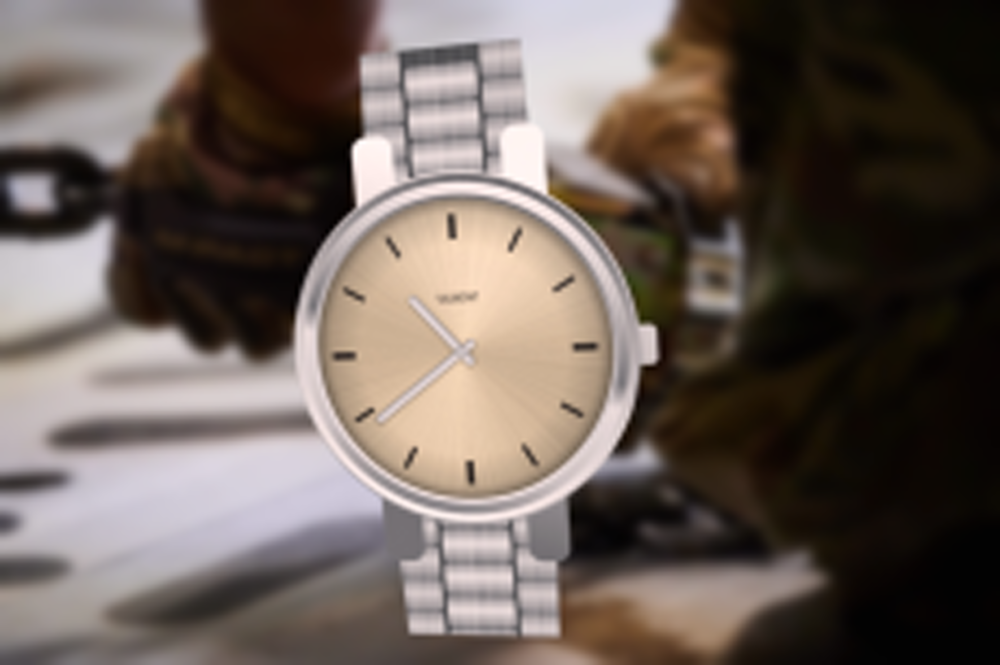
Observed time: 10:39
